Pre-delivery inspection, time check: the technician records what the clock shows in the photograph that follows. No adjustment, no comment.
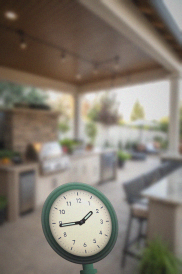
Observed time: 1:44
